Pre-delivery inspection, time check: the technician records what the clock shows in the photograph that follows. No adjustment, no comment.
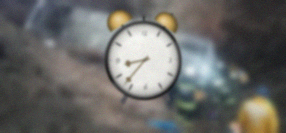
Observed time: 8:37
